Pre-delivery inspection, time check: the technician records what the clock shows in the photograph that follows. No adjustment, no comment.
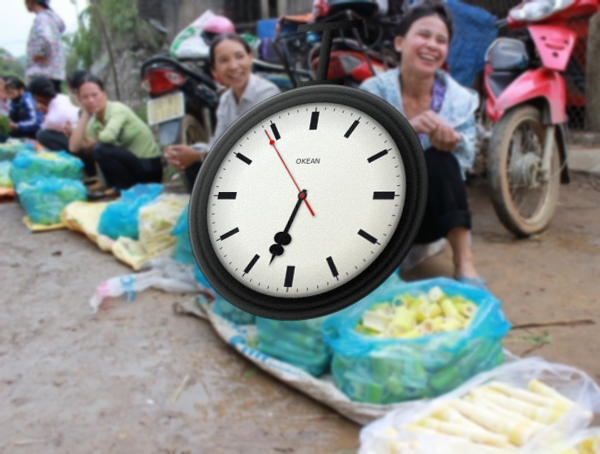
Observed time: 6:32:54
